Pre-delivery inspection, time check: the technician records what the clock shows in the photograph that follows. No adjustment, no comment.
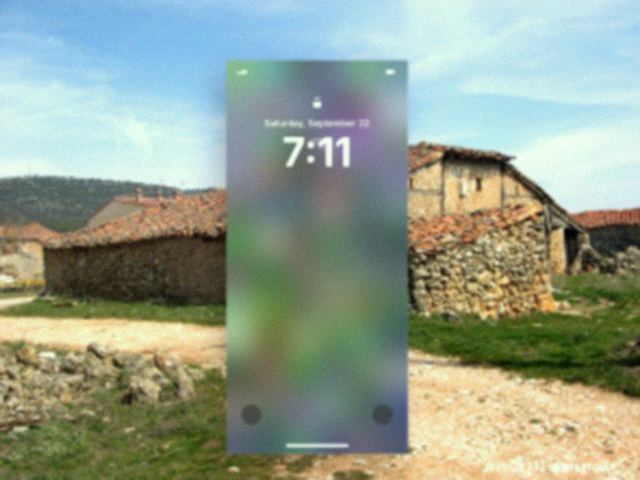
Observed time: 7:11
